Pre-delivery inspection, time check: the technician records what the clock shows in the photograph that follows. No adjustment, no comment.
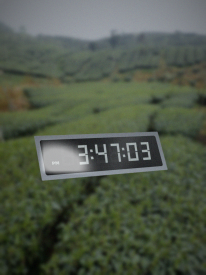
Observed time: 3:47:03
